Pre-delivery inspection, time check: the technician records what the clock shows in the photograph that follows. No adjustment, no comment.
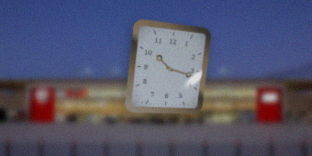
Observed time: 10:17
